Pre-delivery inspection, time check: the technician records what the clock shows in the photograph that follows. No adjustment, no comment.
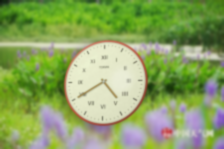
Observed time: 4:40
